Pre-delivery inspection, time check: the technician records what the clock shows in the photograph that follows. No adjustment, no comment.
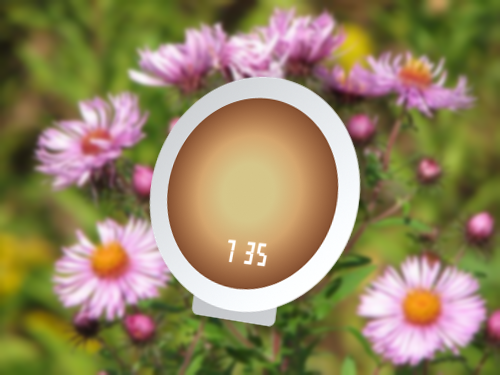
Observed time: 7:35
